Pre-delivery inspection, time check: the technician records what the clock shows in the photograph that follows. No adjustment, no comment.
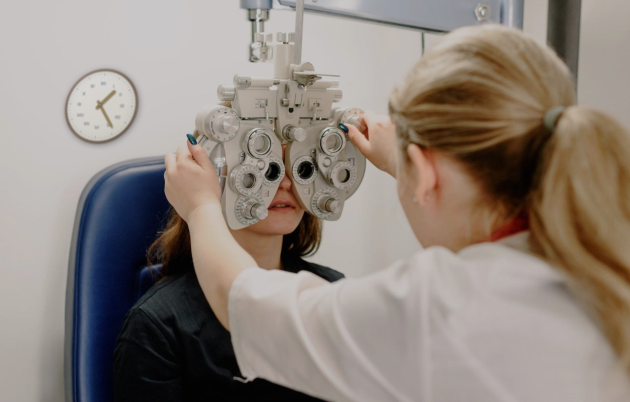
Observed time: 1:24
